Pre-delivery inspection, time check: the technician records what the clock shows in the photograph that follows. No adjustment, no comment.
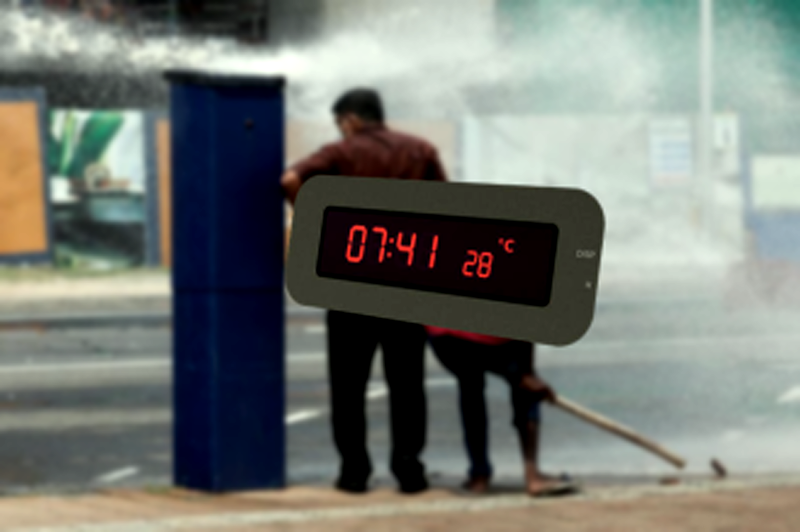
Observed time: 7:41
